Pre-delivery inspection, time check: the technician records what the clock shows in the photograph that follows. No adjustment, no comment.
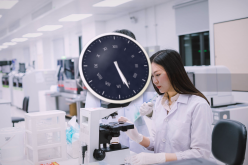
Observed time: 5:26
